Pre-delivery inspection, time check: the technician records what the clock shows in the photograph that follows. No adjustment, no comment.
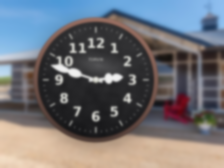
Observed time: 2:48
